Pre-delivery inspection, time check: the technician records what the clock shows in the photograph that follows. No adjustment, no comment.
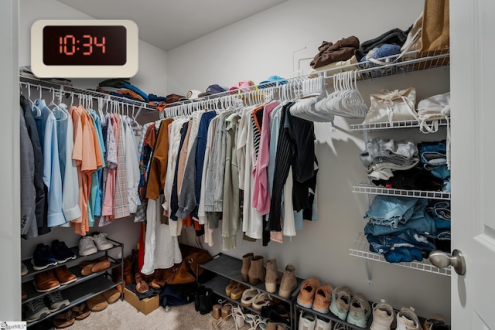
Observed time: 10:34
